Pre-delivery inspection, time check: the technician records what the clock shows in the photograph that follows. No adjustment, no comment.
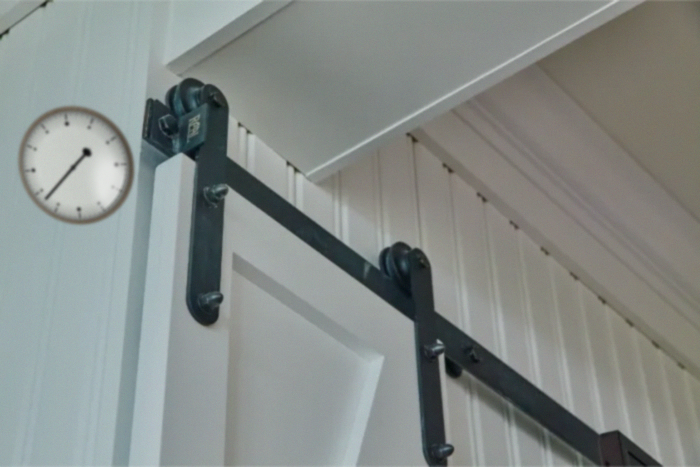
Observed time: 1:38
